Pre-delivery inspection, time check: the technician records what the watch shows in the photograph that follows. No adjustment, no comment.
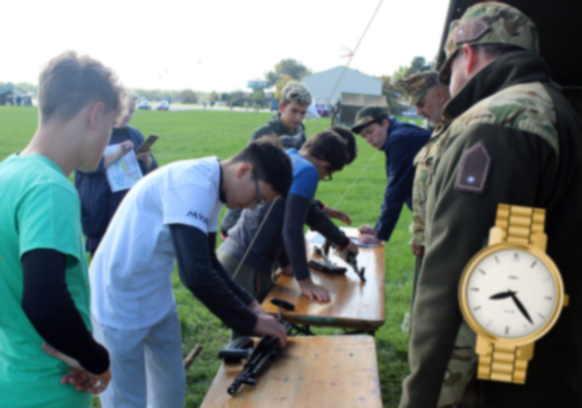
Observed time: 8:23
